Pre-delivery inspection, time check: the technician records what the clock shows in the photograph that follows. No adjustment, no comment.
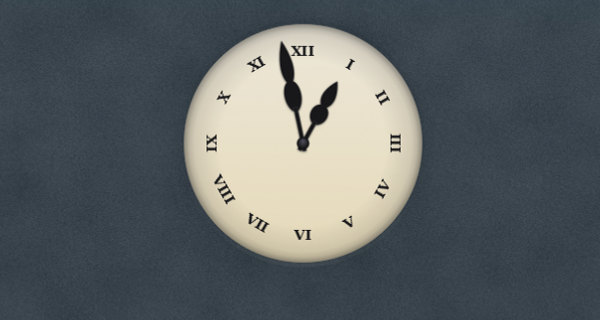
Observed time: 12:58
